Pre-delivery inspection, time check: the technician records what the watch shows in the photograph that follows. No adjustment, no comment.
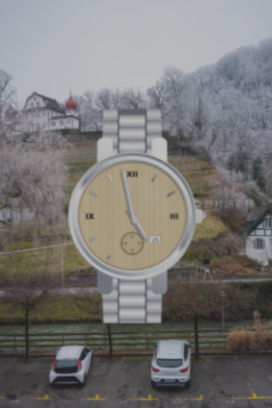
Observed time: 4:58
